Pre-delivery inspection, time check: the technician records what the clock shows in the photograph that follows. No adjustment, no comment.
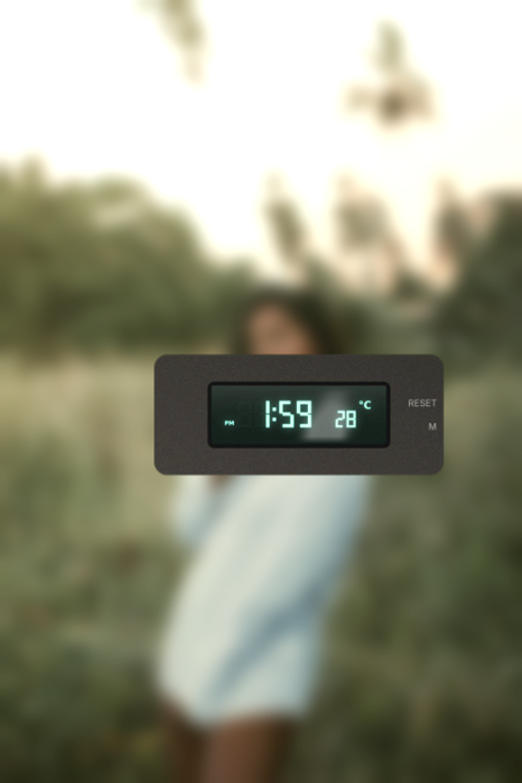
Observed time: 1:59
